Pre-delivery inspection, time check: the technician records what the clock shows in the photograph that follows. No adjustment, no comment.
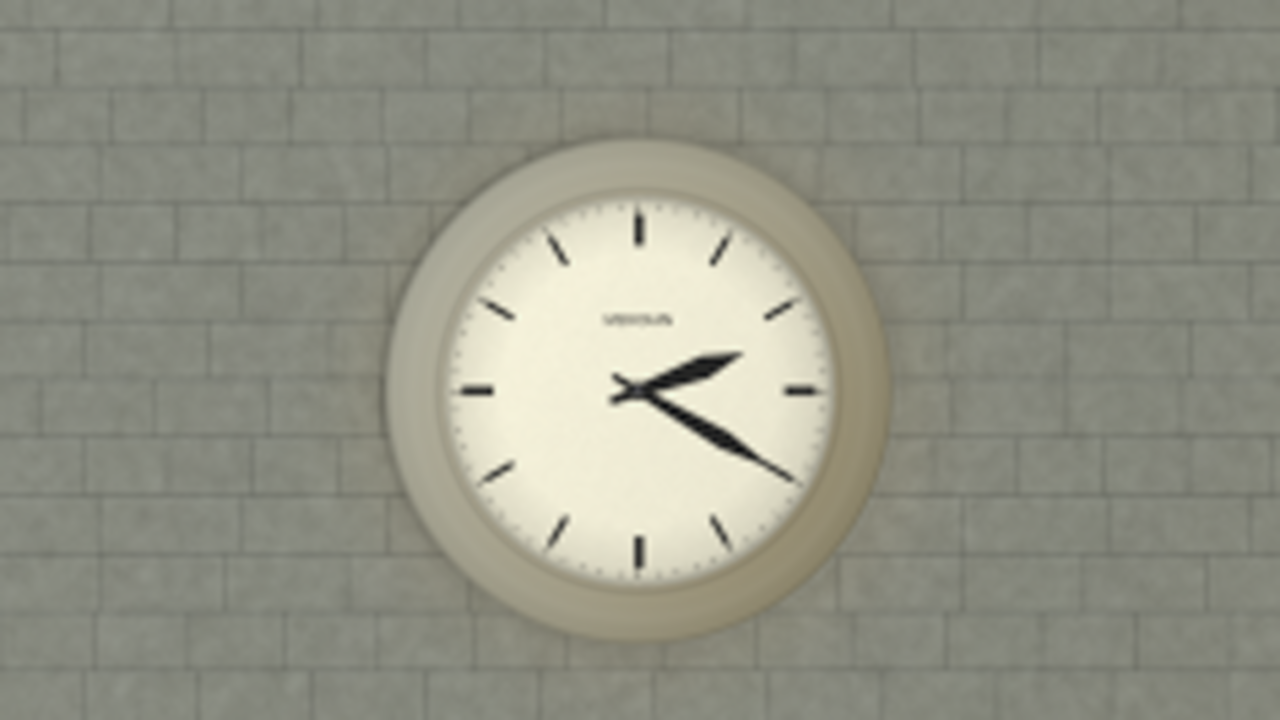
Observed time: 2:20
